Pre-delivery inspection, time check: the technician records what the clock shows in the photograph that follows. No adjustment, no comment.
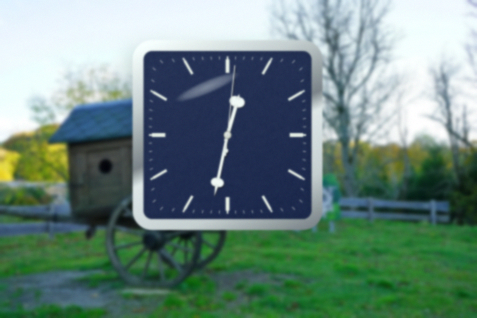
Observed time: 12:32:01
